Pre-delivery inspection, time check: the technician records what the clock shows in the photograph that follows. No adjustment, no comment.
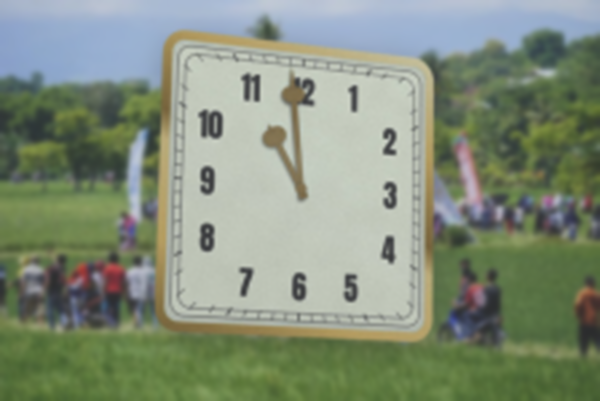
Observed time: 10:59
